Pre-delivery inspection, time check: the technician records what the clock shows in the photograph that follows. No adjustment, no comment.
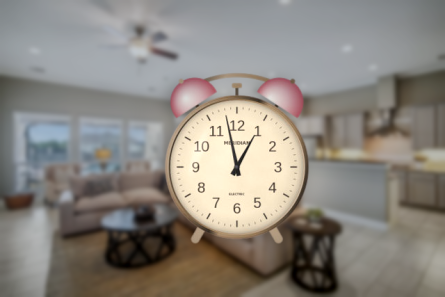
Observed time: 12:58
